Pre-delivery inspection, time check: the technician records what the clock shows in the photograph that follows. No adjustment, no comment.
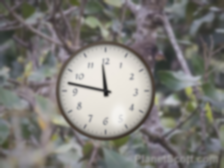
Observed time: 11:47
